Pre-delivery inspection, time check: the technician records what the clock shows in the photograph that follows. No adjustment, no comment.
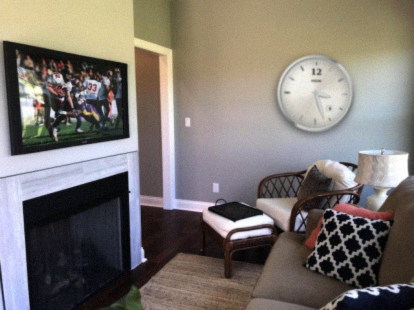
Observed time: 3:27
